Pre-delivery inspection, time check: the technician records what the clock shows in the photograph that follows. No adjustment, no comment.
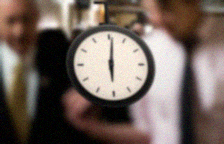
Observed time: 6:01
